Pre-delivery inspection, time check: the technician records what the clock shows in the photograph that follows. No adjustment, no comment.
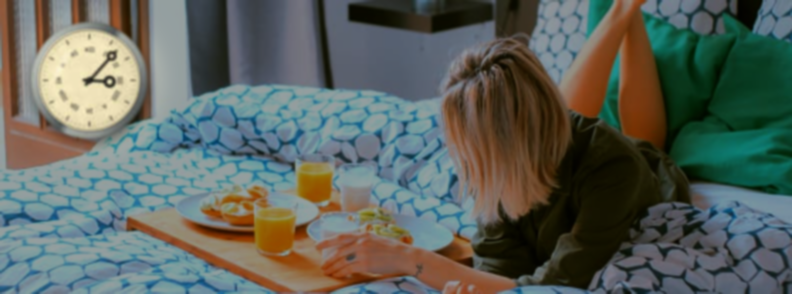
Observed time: 3:07
